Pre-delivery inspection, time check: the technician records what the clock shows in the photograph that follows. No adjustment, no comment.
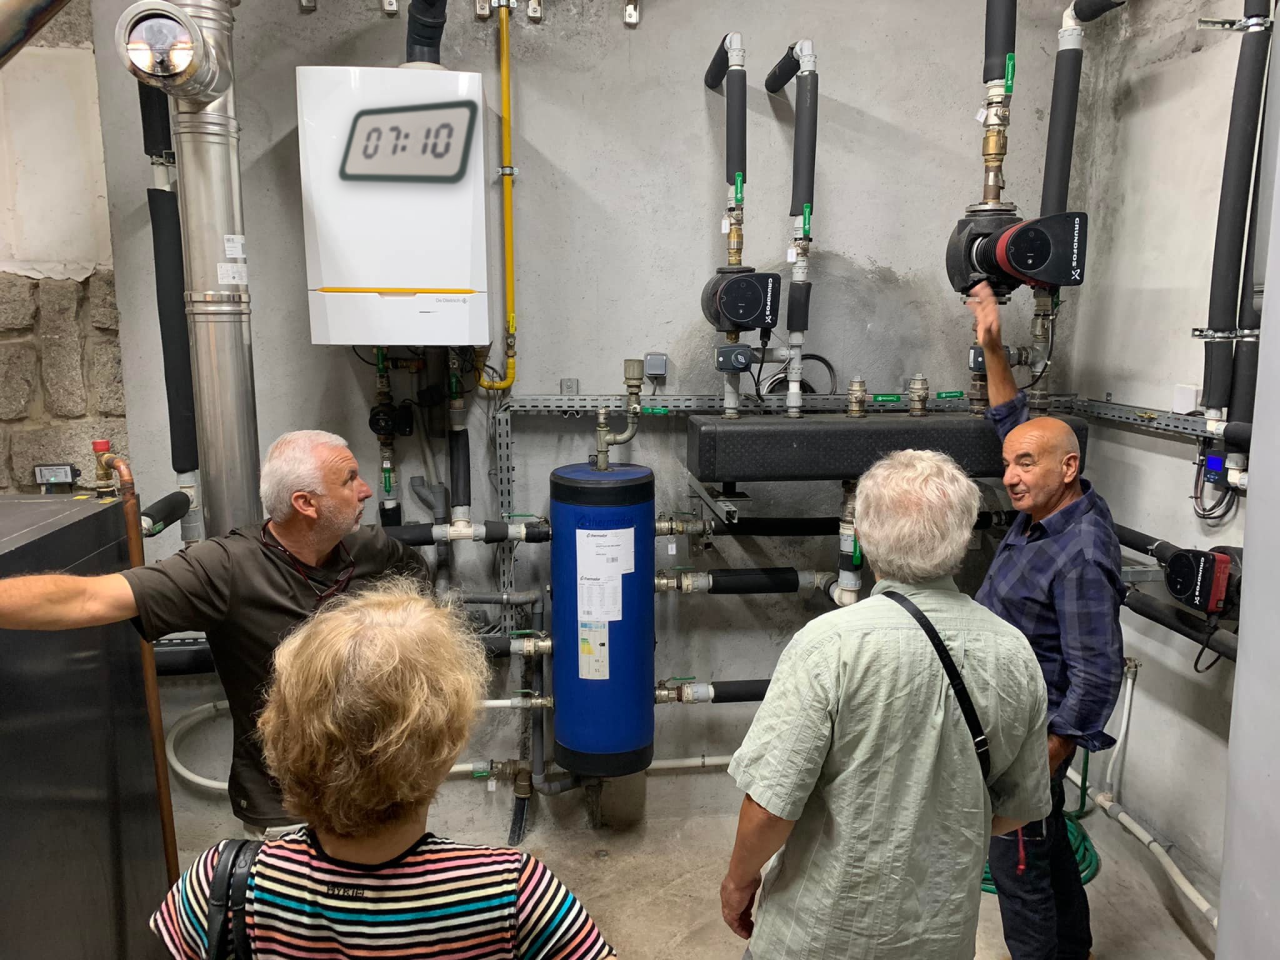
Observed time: 7:10
